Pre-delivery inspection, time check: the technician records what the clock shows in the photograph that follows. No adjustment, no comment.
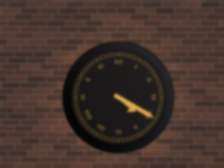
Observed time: 4:20
